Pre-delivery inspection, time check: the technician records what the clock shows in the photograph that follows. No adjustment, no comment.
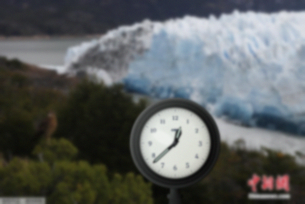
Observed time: 12:38
